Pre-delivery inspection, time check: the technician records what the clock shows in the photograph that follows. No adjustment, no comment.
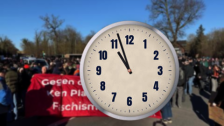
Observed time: 10:57
